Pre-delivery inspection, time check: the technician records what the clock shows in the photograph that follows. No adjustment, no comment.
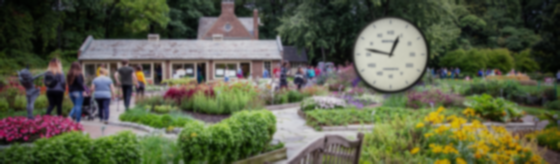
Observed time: 12:47
